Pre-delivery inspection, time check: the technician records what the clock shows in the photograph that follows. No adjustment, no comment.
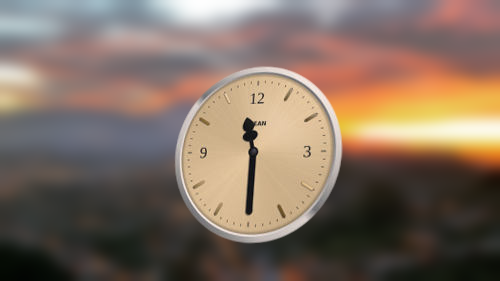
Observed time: 11:30
